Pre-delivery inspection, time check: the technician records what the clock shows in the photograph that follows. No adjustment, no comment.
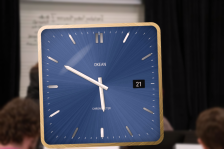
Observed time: 5:50
